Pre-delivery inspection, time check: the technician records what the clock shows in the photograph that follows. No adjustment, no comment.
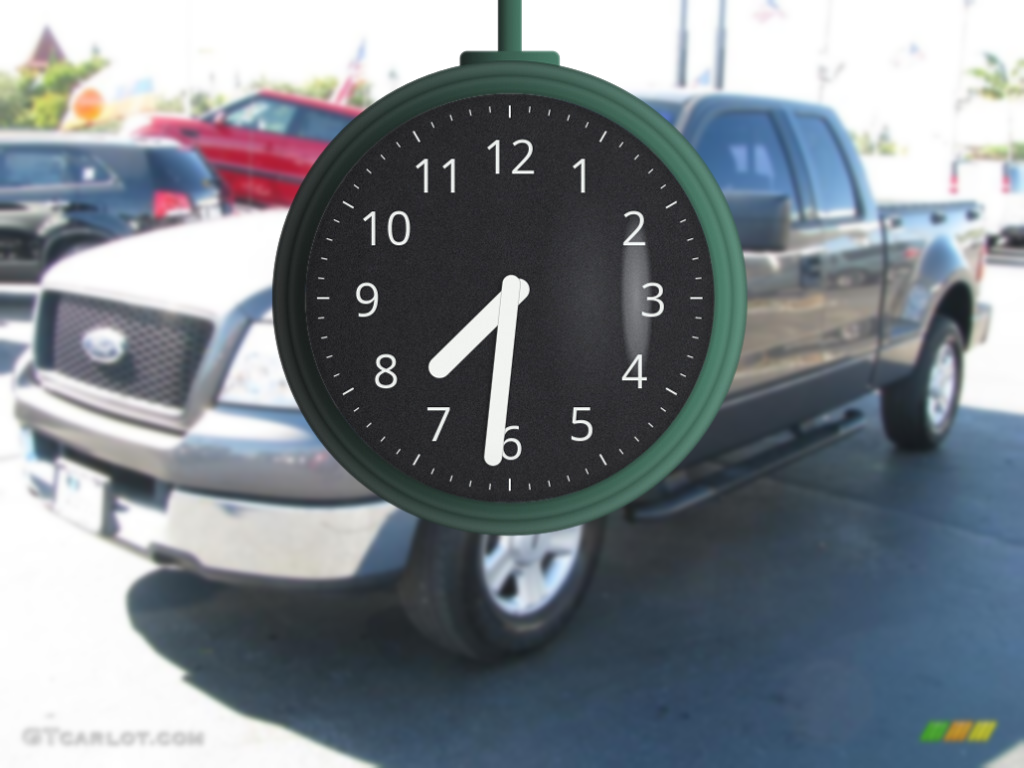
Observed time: 7:31
